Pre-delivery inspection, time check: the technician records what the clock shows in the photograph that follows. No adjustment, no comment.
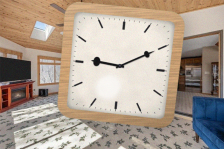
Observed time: 9:10
